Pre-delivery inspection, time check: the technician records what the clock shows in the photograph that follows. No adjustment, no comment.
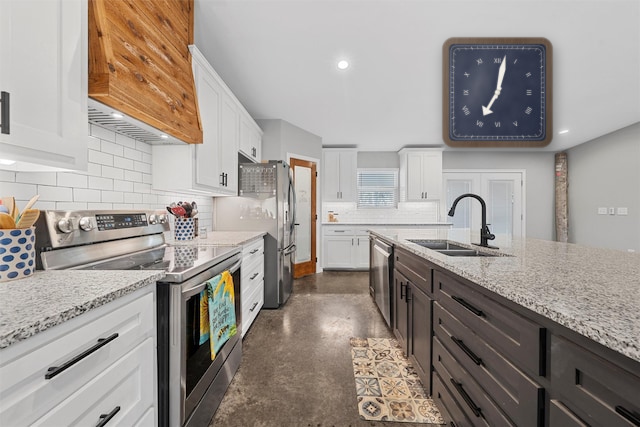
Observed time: 7:02
